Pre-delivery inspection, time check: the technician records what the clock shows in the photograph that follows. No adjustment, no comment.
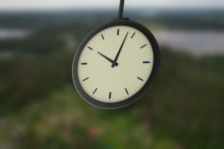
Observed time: 10:03
